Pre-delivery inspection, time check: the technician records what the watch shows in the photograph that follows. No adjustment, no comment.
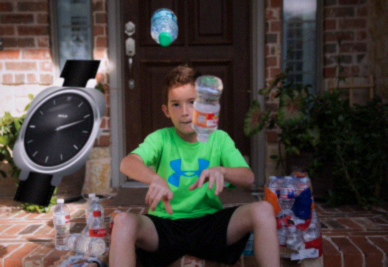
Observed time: 2:11
